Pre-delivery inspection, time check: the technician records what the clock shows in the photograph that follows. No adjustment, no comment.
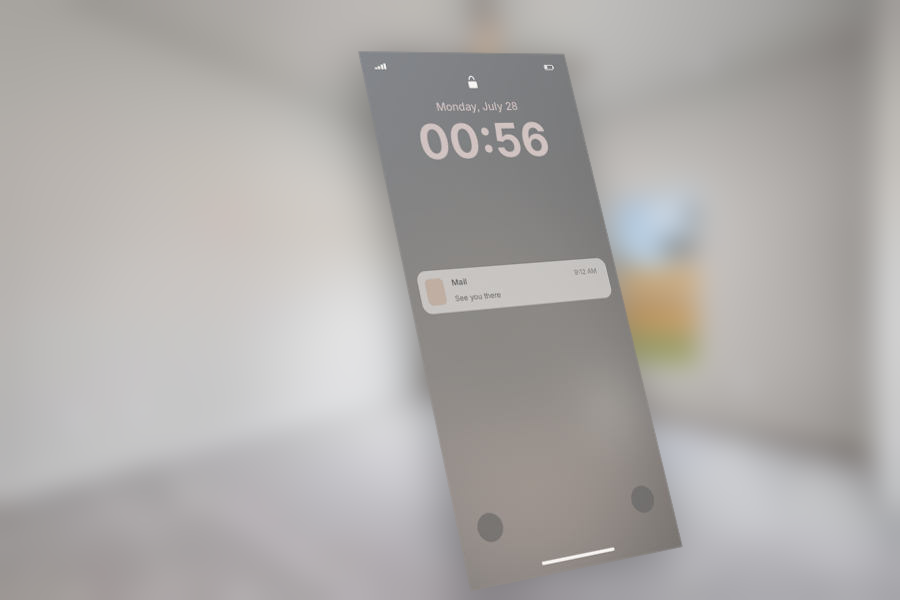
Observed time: 0:56
